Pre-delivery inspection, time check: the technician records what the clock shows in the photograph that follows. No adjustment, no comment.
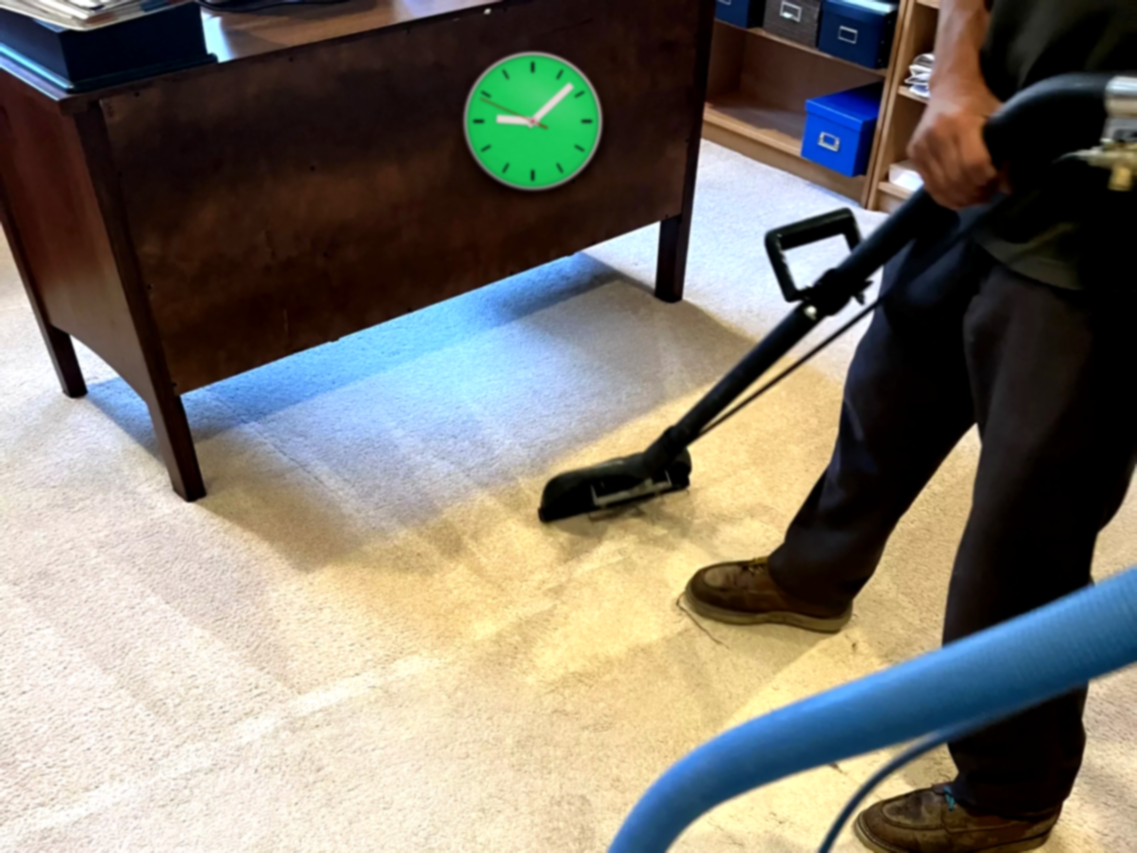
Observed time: 9:07:49
